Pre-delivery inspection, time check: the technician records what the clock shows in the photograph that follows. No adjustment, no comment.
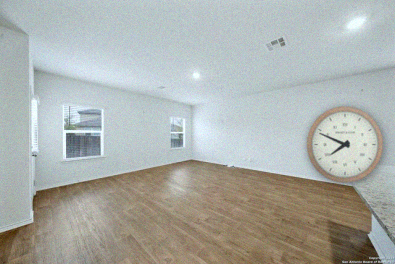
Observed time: 7:49
